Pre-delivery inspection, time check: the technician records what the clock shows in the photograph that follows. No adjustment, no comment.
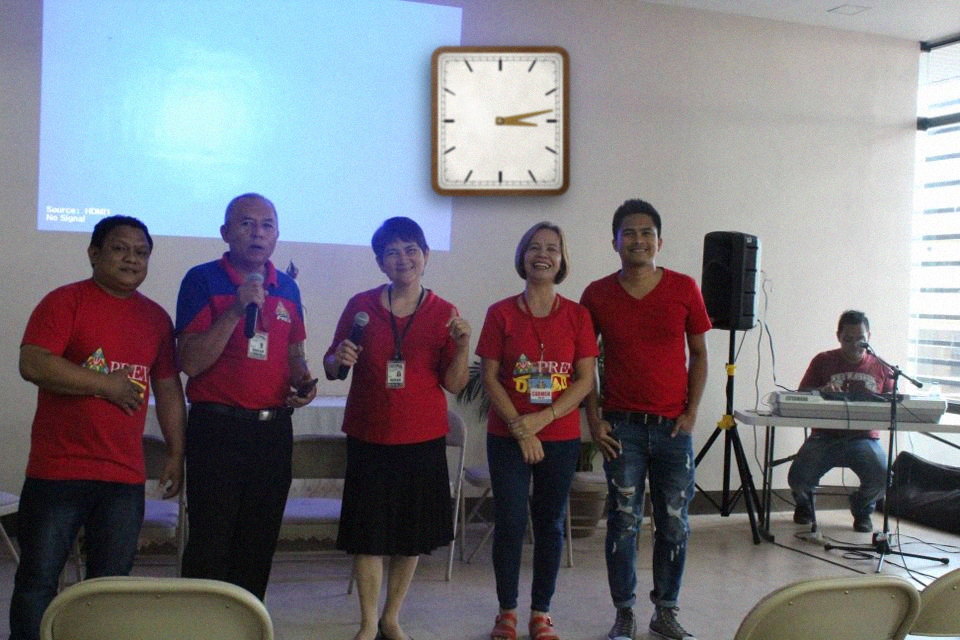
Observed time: 3:13
